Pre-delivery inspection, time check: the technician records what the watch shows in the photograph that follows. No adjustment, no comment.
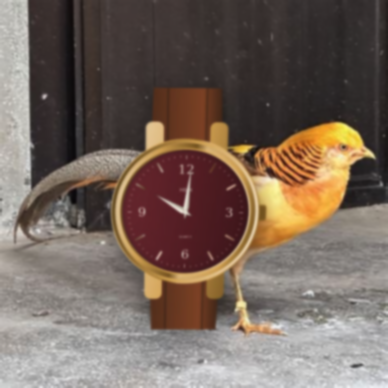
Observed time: 10:01
